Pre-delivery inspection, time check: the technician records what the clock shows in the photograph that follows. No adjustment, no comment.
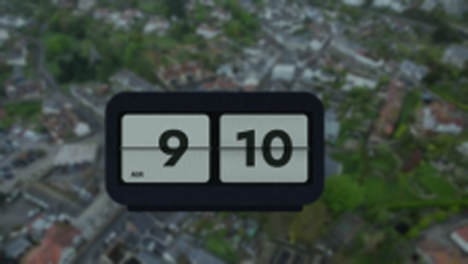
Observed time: 9:10
